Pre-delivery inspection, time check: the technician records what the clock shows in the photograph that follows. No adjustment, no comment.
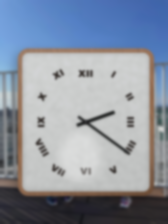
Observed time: 2:21
